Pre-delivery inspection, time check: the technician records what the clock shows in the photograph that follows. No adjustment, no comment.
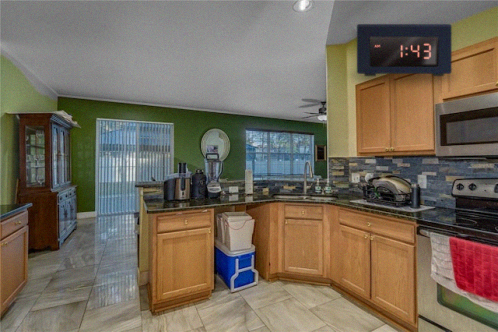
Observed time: 1:43
